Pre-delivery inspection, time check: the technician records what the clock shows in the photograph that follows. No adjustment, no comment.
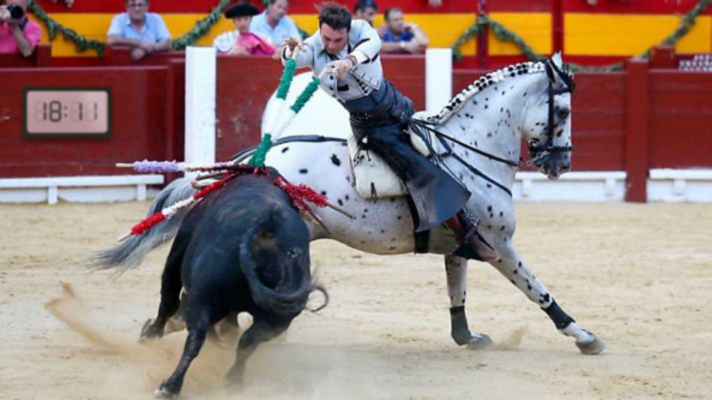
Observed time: 18:11
